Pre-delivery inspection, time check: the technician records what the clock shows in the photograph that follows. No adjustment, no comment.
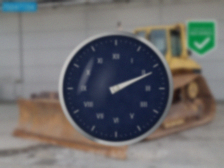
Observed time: 2:11
